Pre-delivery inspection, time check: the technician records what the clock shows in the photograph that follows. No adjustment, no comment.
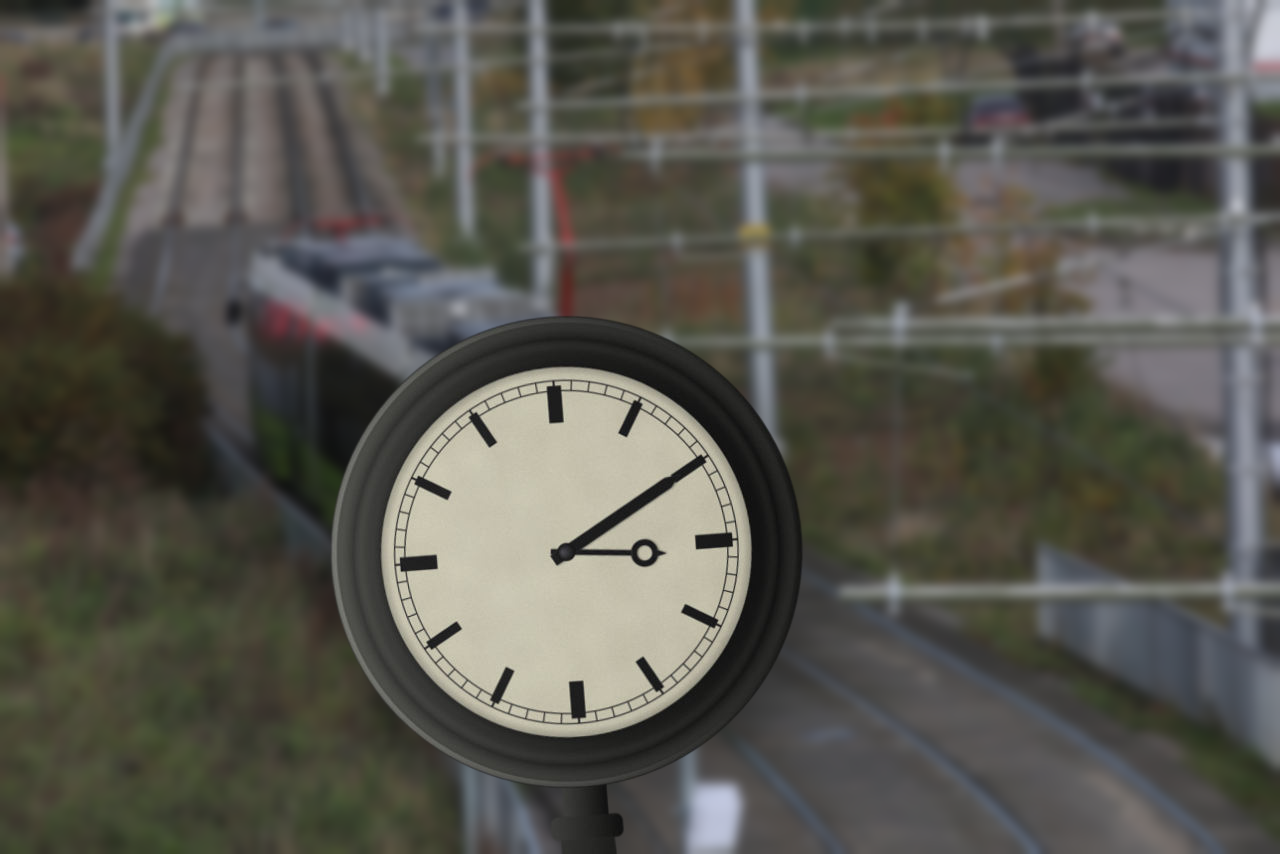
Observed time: 3:10
